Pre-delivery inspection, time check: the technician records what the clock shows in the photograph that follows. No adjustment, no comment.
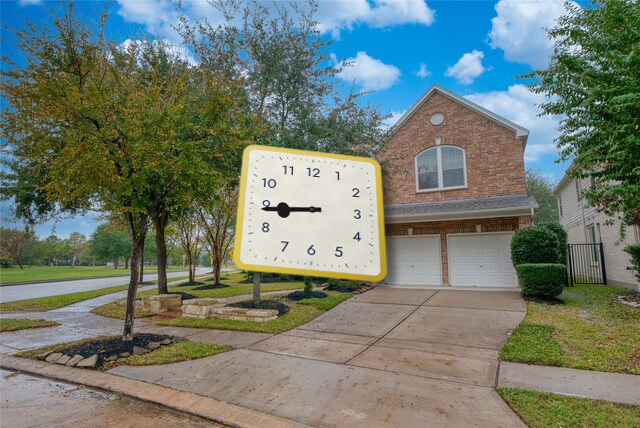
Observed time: 8:44
